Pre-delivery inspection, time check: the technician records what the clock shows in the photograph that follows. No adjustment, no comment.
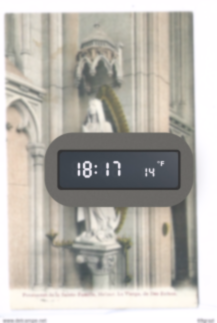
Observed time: 18:17
